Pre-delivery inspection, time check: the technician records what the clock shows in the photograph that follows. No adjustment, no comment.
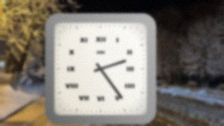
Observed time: 2:24
